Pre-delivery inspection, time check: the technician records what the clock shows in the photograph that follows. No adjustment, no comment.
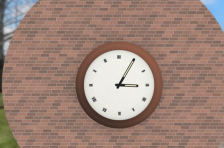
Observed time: 3:05
